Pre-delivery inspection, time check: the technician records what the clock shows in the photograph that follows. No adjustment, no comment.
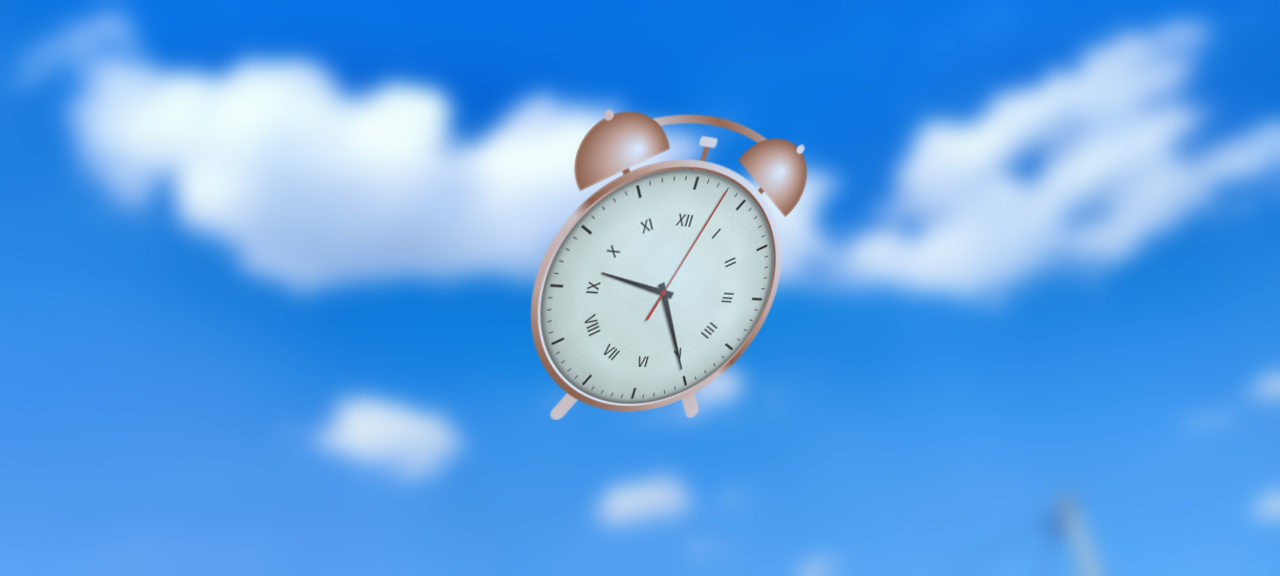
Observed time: 9:25:03
